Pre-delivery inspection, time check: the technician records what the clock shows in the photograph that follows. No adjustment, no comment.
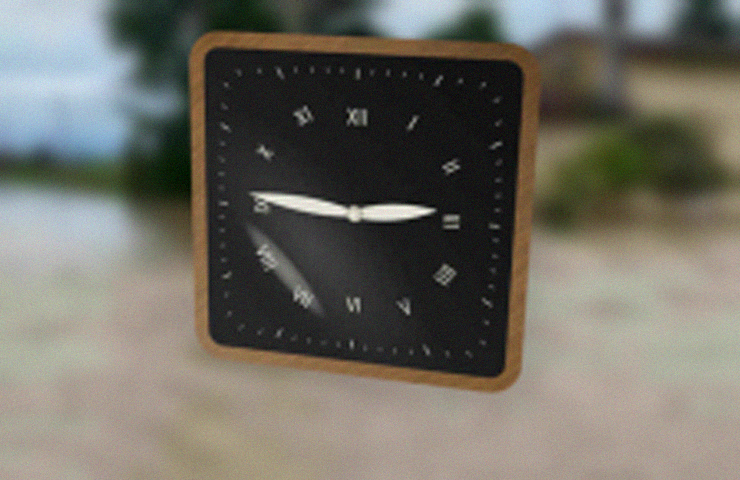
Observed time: 2:46
